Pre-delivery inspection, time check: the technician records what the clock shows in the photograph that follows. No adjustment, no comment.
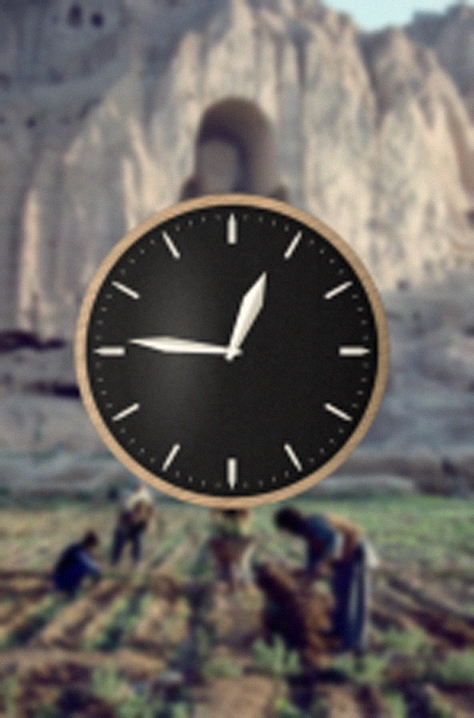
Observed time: 12:46
